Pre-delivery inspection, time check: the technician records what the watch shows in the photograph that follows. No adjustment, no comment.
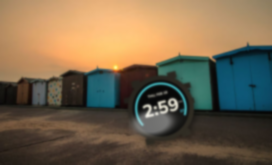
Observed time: 2:59
